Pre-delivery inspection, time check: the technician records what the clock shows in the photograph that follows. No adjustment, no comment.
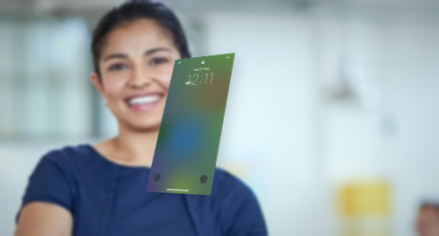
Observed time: 12:11
